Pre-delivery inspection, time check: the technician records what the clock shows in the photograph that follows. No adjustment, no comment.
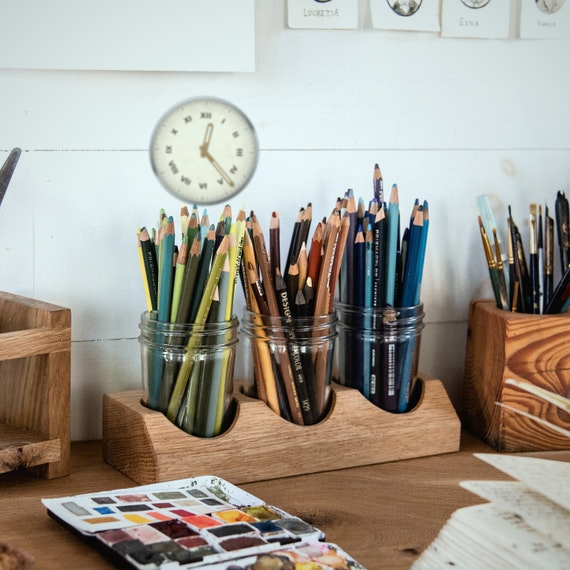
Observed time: 12:23
